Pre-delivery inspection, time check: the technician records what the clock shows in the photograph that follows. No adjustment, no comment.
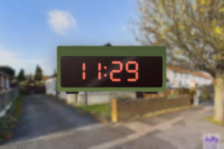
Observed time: 11:29
